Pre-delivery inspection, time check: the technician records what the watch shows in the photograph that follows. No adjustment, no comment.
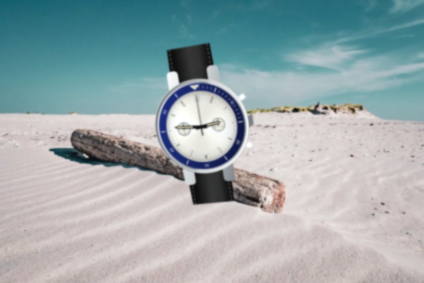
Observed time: 2:46
